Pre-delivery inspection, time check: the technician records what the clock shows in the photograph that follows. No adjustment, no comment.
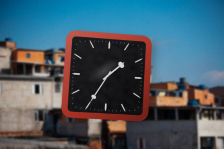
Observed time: 1:35
